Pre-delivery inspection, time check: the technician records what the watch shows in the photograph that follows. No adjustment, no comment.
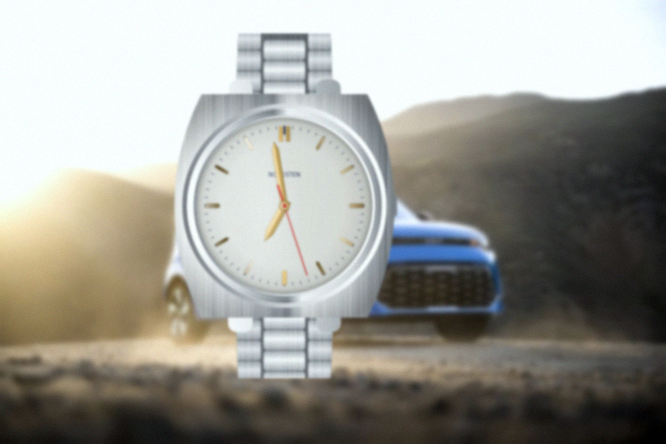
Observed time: 6:58:27
